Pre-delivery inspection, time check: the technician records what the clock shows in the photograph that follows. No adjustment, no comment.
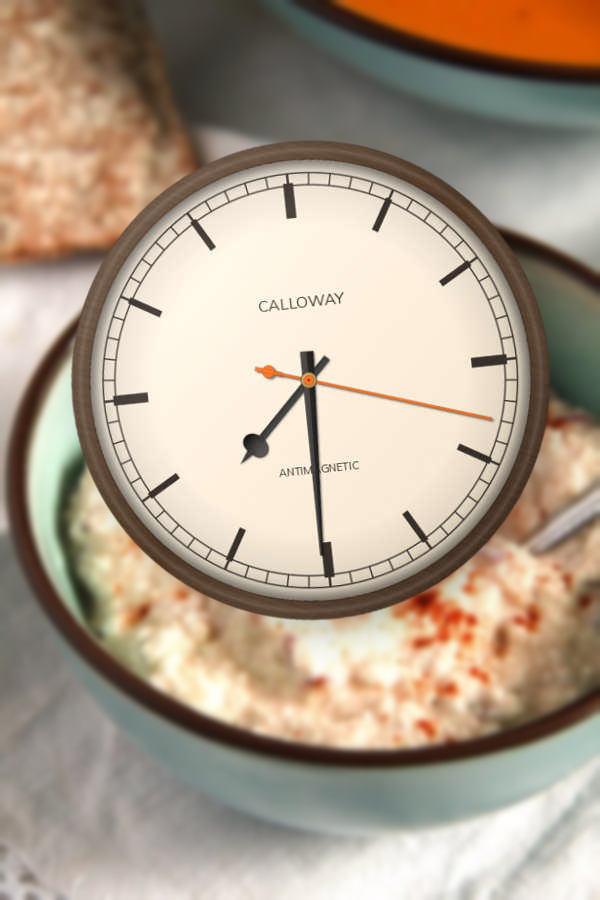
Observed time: 7:30:18
